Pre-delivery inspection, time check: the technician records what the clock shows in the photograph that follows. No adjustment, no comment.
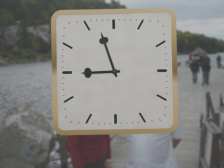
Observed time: 8:57
